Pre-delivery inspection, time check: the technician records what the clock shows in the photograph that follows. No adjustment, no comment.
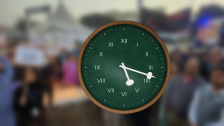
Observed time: 5:18
